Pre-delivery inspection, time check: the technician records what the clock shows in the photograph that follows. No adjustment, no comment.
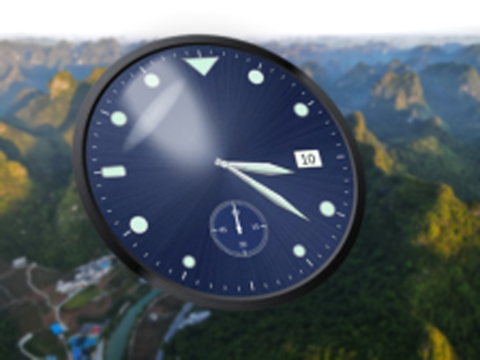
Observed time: 3:22
